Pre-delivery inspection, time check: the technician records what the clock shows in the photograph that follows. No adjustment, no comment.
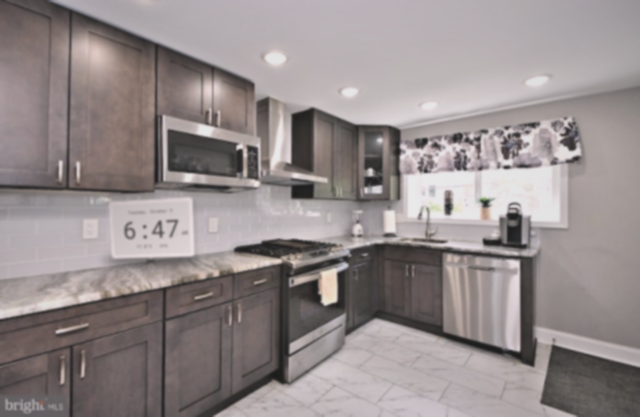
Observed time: 6:47
